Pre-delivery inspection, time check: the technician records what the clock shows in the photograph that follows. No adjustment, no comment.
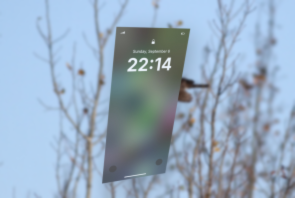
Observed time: 22:14
